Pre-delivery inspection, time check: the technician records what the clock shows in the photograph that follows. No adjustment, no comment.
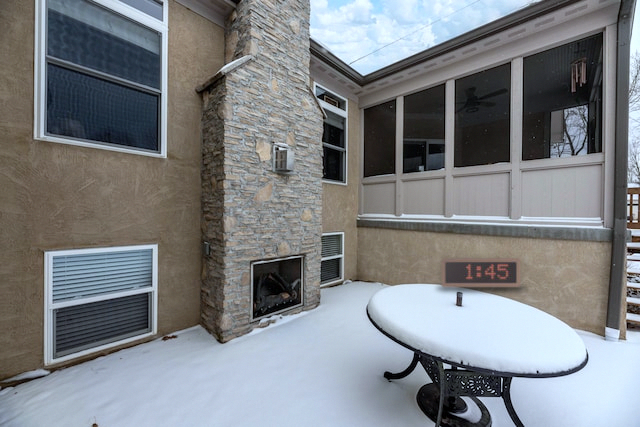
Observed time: 1:45
